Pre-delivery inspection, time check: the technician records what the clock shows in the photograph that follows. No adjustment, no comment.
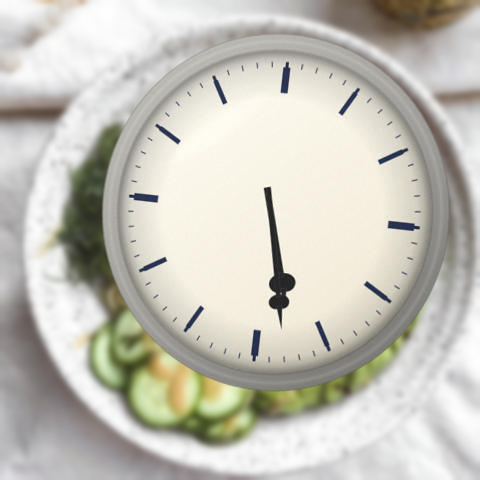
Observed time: 5:28
